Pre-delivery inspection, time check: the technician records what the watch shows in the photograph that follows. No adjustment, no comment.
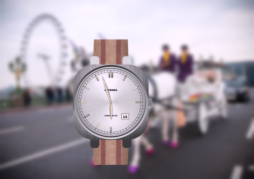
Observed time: 5:57
